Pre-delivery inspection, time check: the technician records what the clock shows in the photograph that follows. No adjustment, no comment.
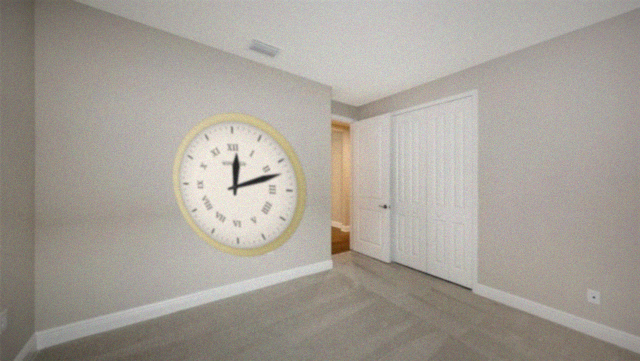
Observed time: 12:12
